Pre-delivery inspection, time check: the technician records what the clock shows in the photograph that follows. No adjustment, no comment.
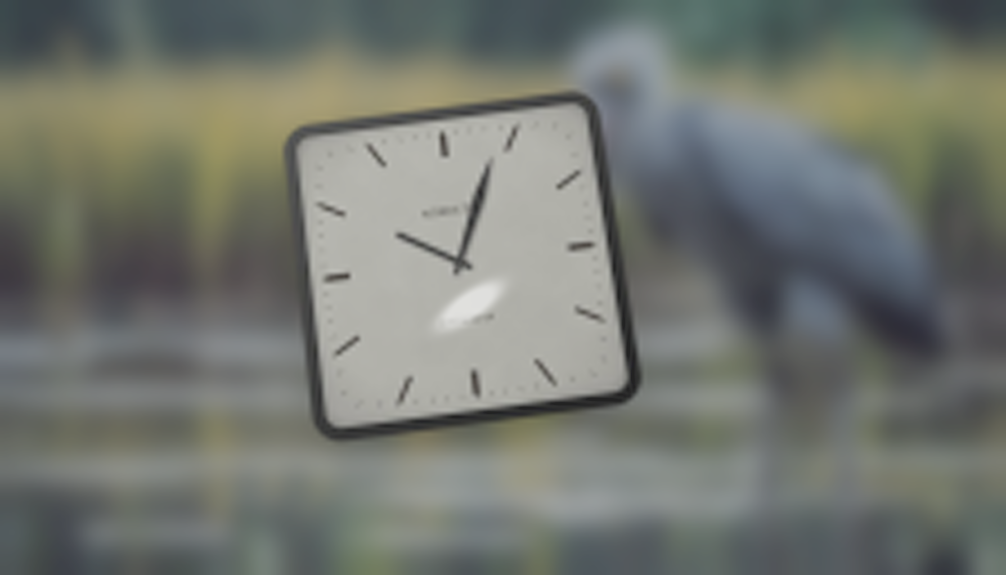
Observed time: 10:04
